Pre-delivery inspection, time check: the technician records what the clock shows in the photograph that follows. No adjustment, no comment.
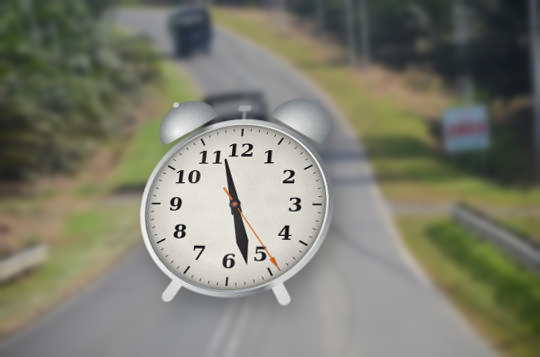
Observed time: 11:27:24
